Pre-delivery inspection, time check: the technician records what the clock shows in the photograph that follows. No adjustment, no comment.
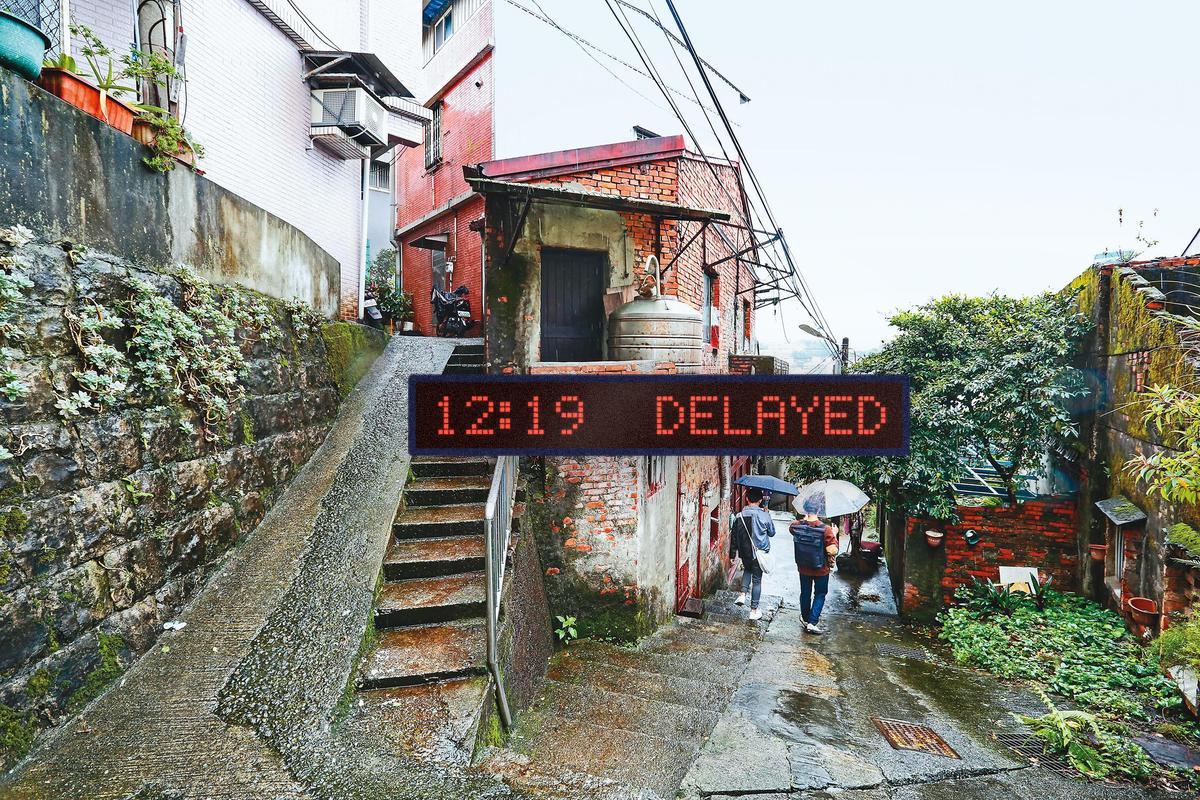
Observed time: 12:19
